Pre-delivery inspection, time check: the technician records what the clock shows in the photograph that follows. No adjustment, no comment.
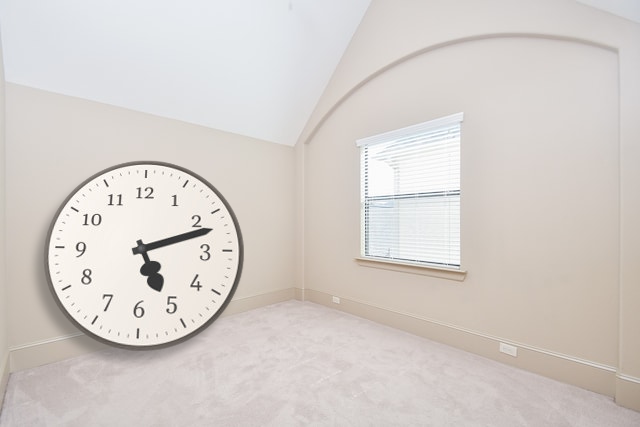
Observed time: 5:12
